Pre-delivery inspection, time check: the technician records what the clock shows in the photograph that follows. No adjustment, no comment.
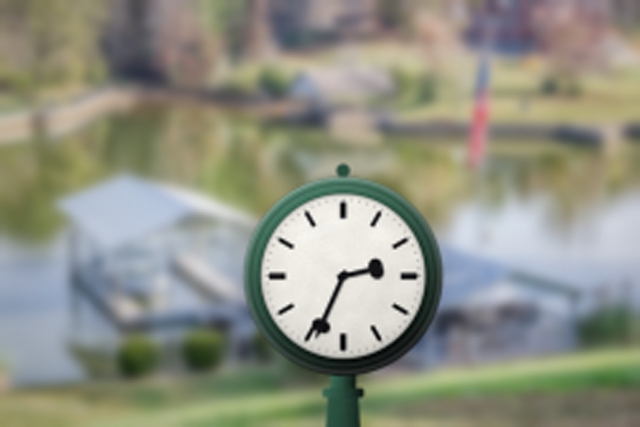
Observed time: 2:34
